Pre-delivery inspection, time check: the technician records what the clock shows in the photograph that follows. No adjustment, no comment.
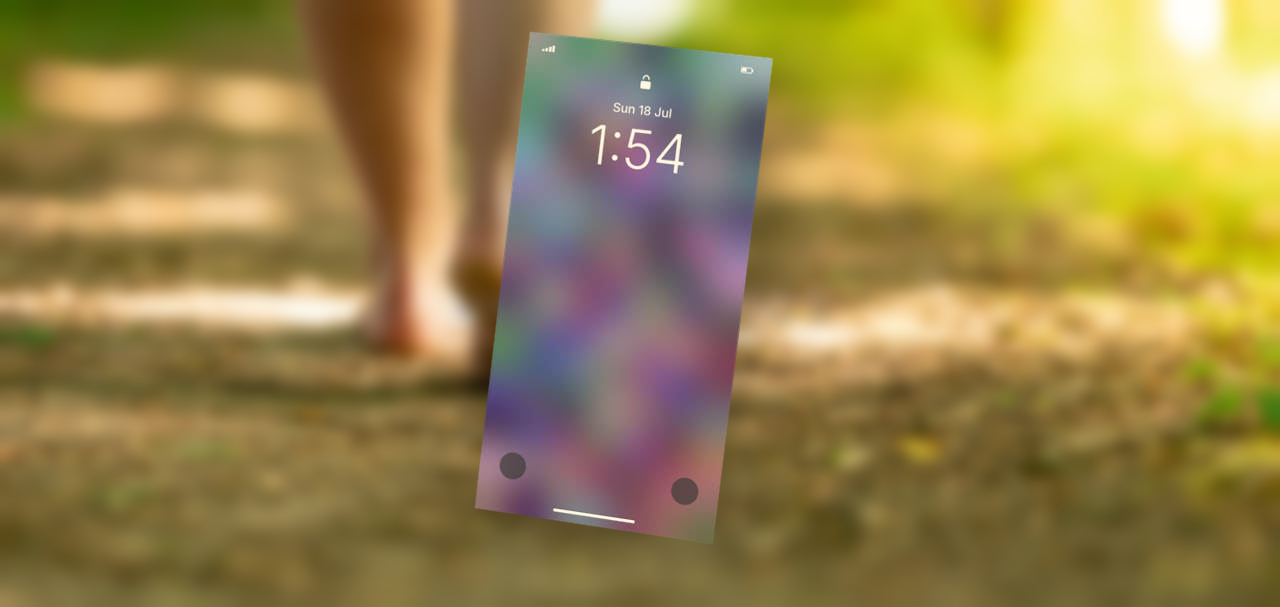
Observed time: 1:54
